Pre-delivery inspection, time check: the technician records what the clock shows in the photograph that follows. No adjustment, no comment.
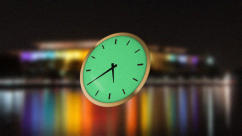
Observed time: 5:40
